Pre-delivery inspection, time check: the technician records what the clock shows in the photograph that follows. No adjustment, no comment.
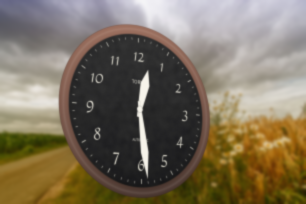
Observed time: 12:29
